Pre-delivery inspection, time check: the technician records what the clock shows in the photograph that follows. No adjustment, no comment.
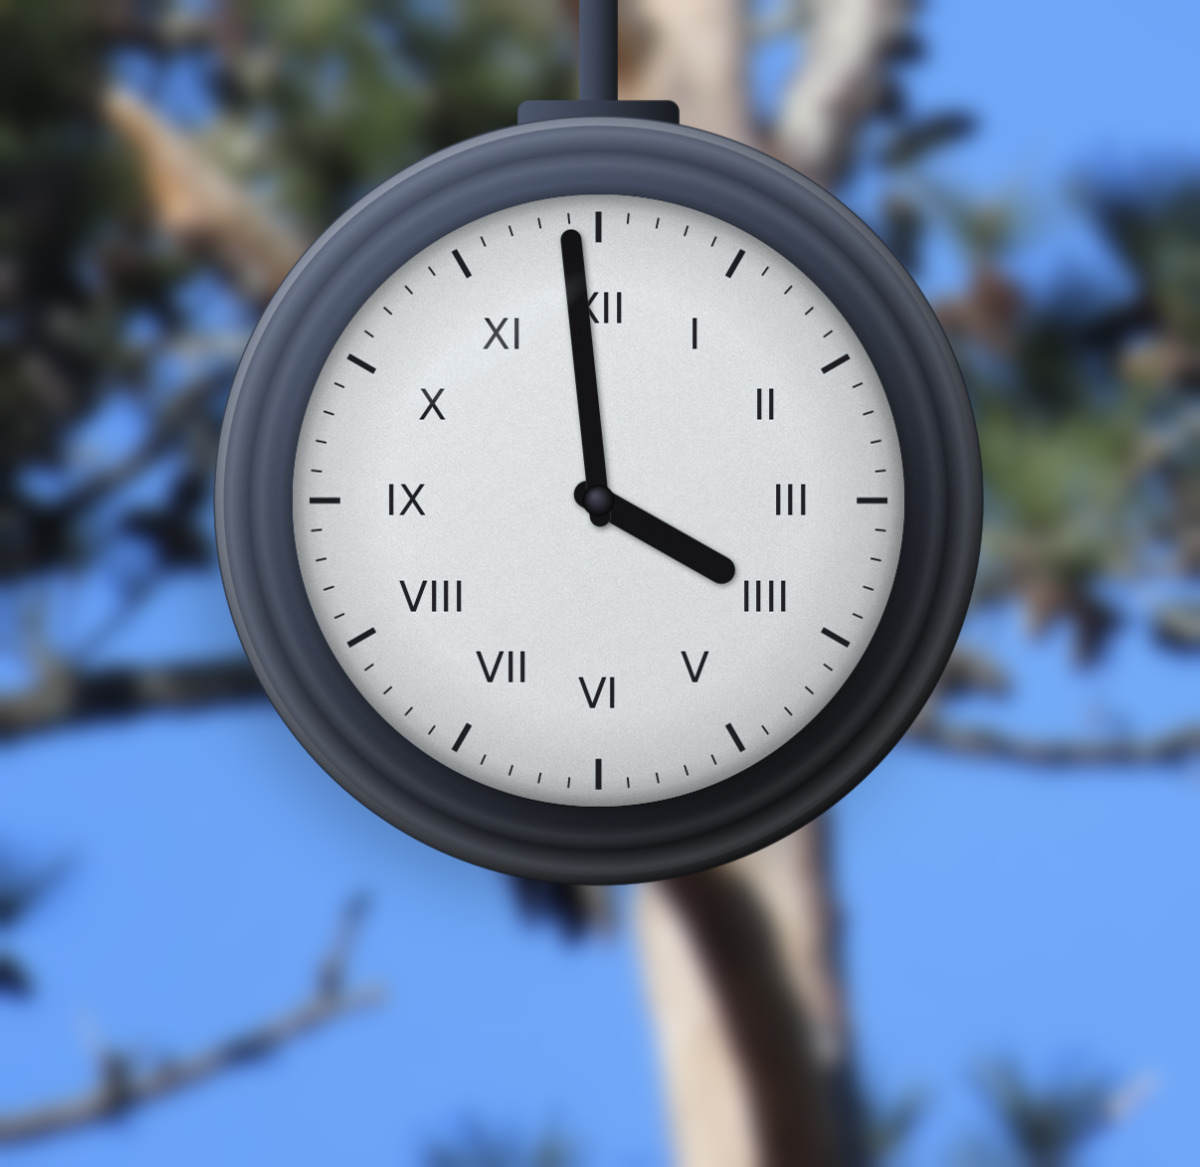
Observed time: 3:59
